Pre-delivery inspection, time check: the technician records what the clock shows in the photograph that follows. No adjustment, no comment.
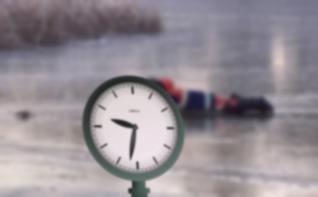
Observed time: 9:32
